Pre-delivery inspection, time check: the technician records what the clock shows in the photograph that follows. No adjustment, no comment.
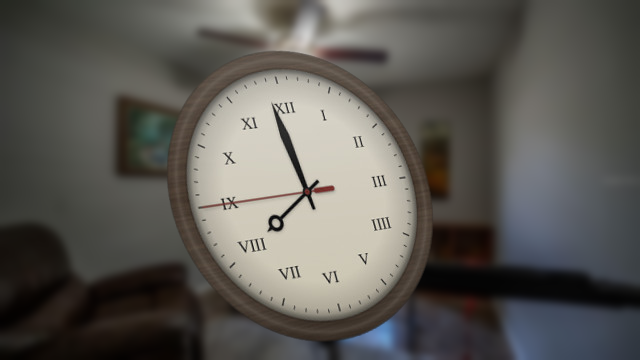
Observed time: 7:58:45
